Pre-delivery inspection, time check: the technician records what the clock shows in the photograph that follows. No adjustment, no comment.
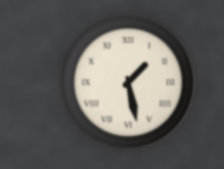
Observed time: 1:28
